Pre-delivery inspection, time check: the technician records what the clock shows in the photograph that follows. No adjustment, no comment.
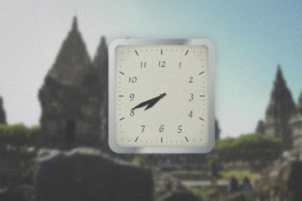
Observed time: 7:41
